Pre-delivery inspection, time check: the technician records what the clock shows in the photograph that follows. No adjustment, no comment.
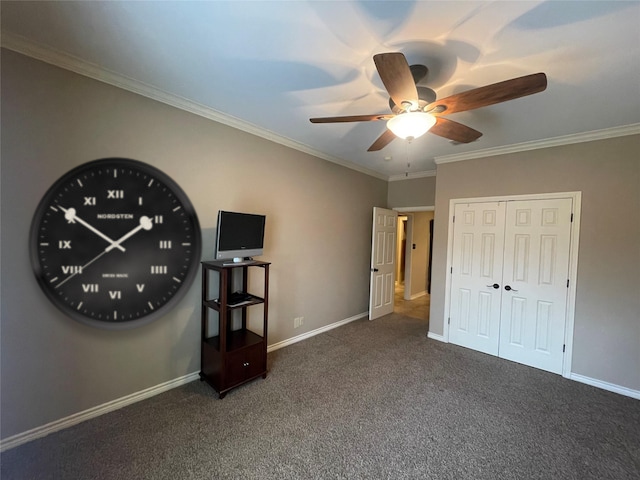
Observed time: 1:50:39
